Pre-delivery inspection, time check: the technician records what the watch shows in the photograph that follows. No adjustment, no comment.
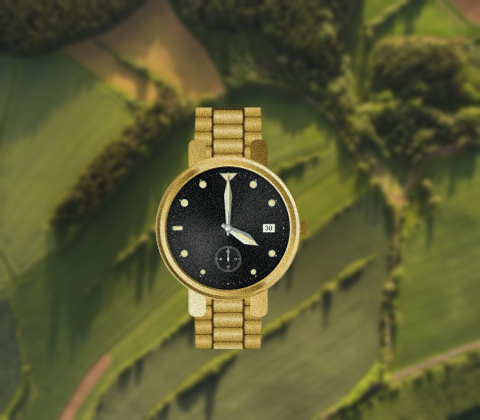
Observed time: 4:00
